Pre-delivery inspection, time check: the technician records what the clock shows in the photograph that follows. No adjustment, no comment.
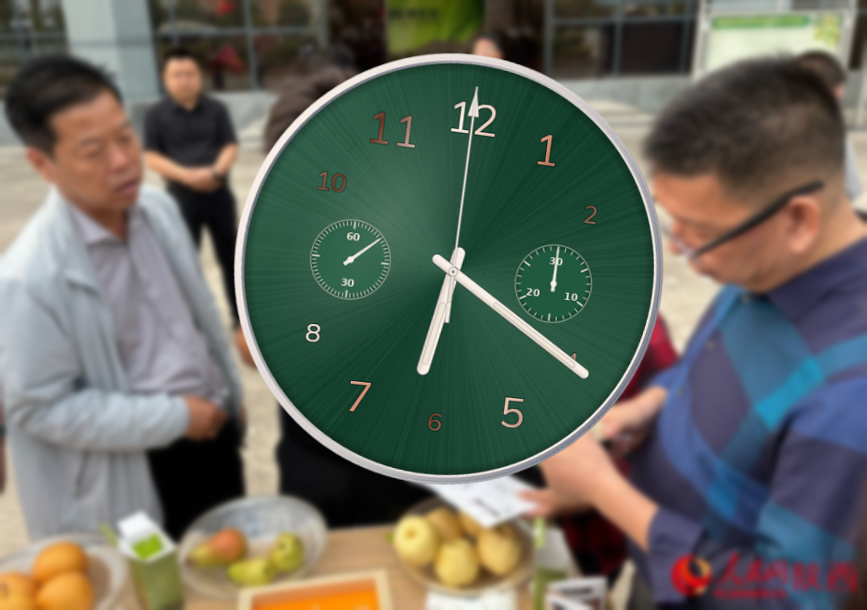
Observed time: 6:20:08
